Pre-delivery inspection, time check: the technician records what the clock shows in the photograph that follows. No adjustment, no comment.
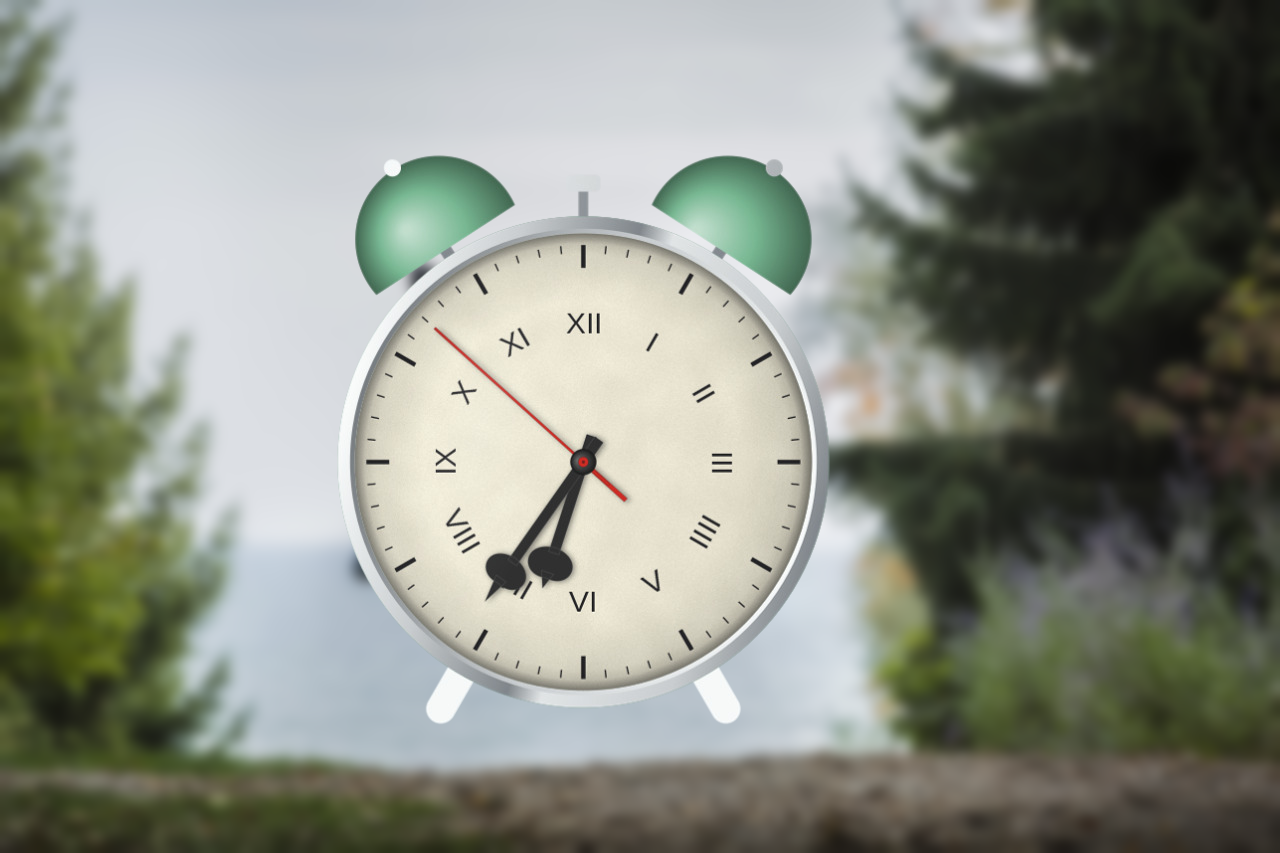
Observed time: 6:35:52
